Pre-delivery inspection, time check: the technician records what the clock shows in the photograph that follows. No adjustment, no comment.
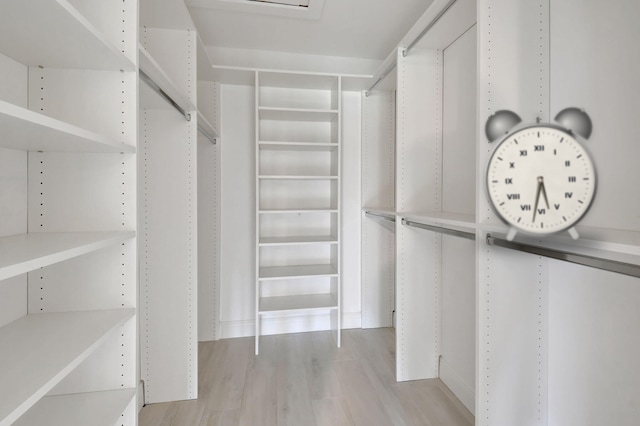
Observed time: 5:32
